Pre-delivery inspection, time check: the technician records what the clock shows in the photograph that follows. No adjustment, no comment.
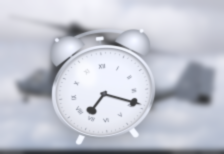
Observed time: 7:19
